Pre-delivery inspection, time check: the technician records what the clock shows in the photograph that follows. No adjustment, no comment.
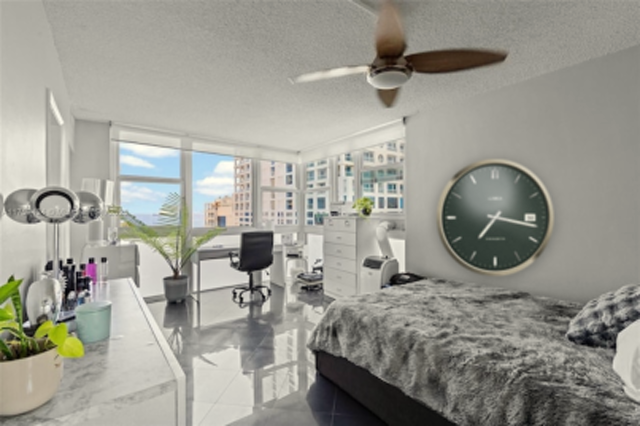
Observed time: 7:17
